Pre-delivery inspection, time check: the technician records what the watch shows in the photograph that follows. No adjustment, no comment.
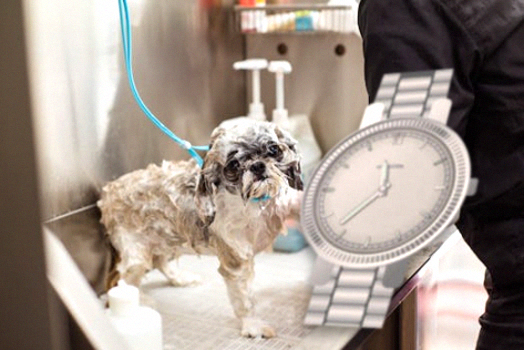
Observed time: 11:37
